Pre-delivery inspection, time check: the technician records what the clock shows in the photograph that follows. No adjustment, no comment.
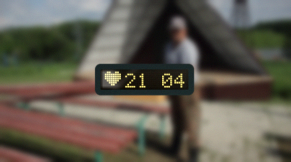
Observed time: 21:04
